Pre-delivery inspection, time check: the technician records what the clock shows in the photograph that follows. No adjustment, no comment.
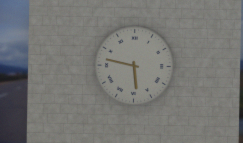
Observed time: 5:47
